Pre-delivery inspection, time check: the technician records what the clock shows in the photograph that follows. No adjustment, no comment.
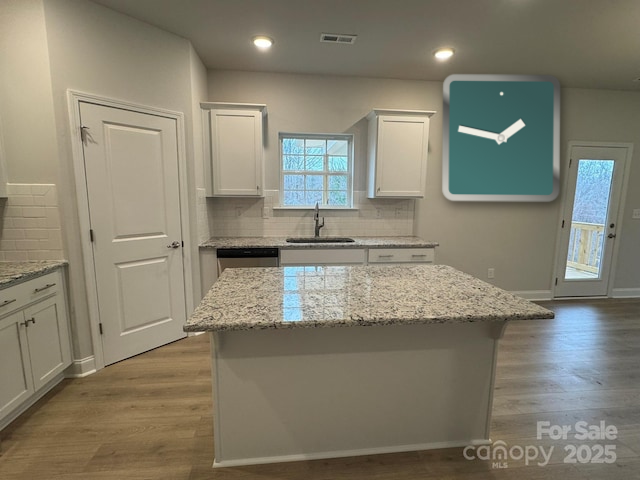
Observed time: 1:47
